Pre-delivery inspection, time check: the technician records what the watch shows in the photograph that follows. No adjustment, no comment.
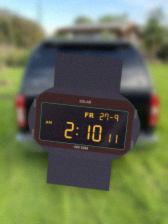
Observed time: 2:10:11
